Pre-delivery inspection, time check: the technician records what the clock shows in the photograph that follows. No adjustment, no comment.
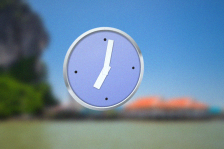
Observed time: 7:02
